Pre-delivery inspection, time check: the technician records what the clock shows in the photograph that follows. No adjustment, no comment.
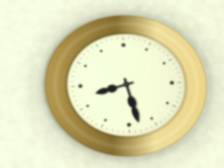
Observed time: 8:28
